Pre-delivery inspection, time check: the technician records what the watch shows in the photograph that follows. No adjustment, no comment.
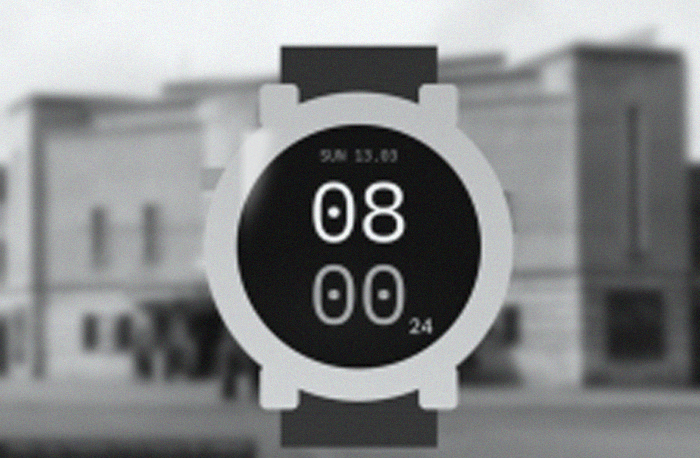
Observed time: 8:00
